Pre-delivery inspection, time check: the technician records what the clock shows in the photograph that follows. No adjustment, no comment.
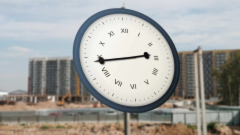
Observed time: 2:44
